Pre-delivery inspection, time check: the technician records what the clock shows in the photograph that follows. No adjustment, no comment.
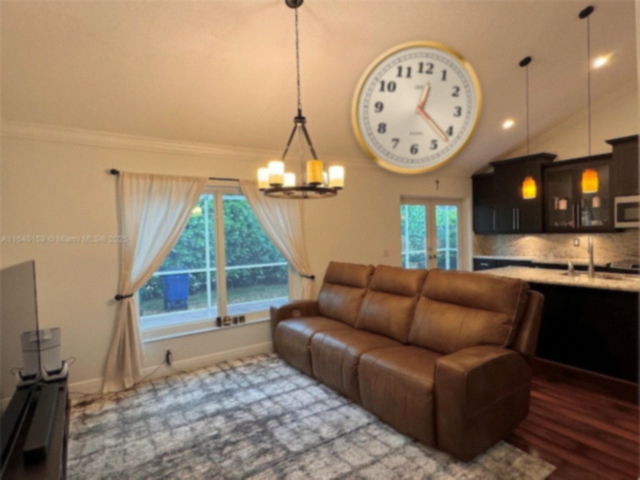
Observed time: 12:22
